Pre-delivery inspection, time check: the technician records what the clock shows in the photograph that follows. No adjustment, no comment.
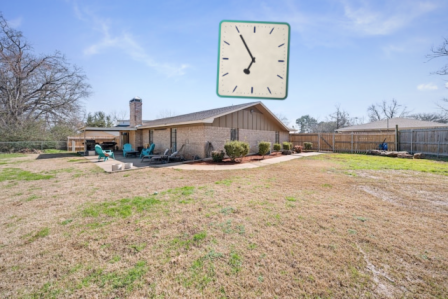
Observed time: 6:55
